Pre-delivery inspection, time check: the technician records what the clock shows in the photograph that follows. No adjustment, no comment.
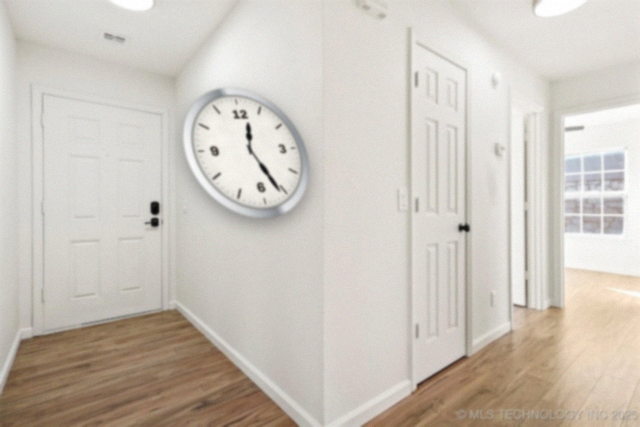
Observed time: 12:26
